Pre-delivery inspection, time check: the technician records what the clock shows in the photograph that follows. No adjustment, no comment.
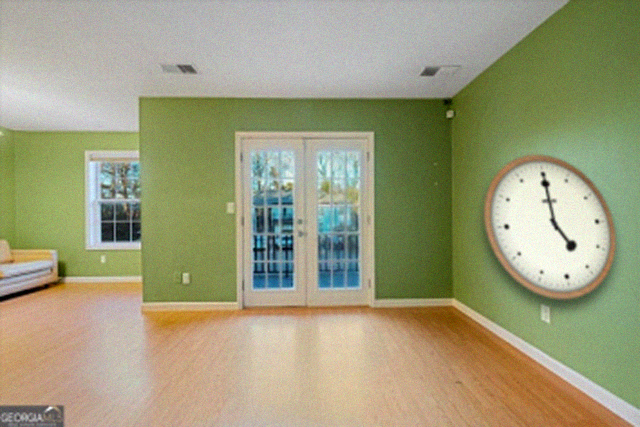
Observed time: 5:00
